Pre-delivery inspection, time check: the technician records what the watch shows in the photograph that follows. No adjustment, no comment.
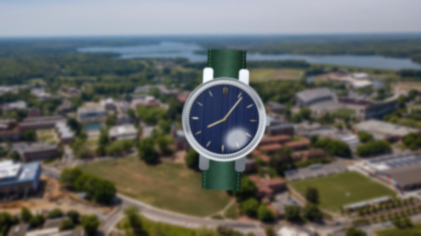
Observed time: 8:06
